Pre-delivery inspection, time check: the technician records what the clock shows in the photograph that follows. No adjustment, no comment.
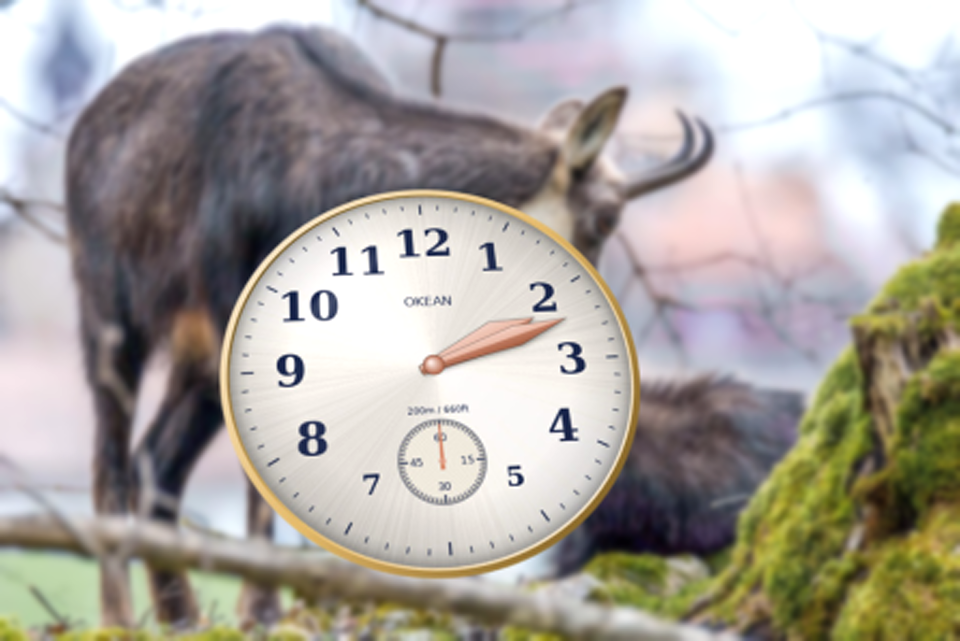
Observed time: 2:12
